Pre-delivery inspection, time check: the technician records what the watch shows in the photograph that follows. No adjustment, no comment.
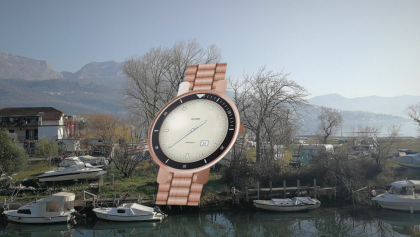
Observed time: 1:38
